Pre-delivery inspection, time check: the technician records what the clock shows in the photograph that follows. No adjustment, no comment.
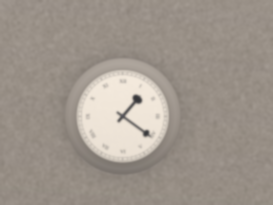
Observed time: 1:21
